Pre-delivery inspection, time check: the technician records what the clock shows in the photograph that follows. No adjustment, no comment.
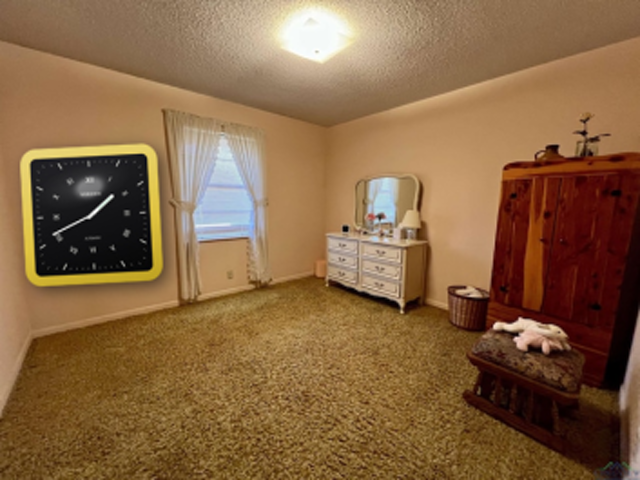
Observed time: 1:41
